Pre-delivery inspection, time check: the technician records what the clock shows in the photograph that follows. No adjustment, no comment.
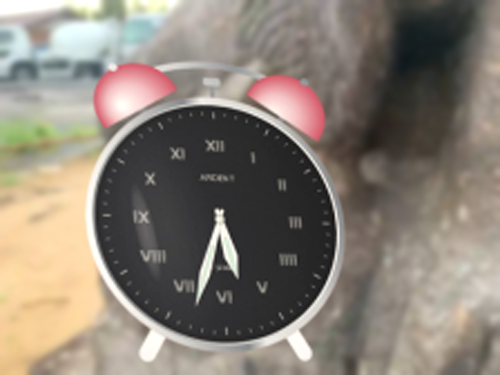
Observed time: 5:33
